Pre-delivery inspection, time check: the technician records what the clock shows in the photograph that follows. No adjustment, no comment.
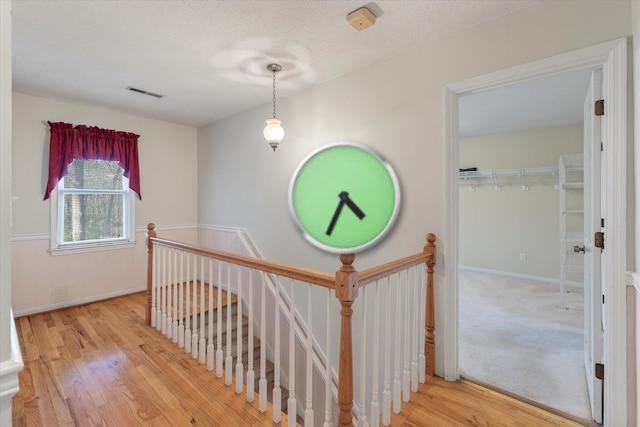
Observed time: 4:34
